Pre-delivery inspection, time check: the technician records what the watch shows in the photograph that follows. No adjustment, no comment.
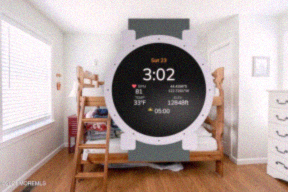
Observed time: 3:02
